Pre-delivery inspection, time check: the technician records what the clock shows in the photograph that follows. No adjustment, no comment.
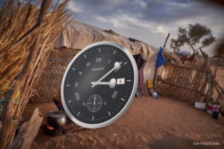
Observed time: 3:09
